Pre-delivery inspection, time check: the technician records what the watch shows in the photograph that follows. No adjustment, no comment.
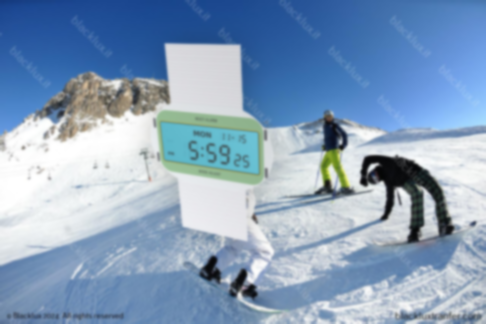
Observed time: 5:59:25
